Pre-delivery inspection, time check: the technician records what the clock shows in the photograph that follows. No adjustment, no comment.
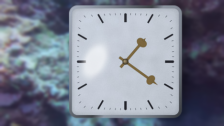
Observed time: 1:21
